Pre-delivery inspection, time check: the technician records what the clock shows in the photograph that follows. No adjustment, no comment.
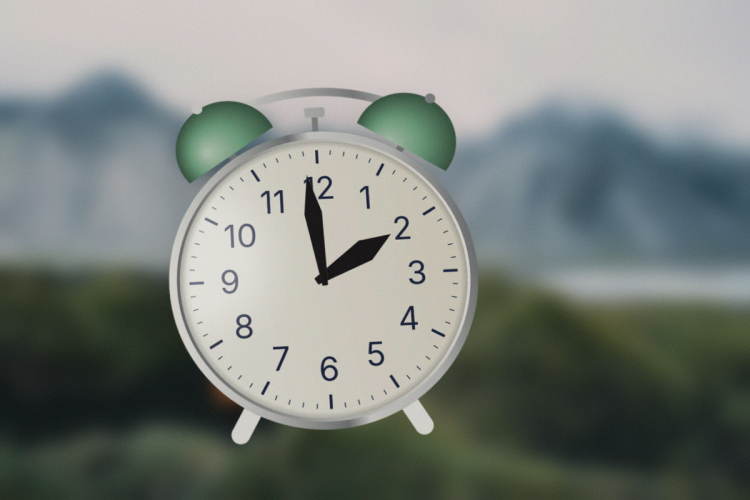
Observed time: 1:59
